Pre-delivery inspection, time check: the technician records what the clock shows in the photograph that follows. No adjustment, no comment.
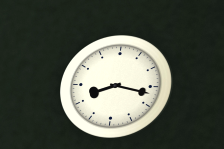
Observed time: 8:17
